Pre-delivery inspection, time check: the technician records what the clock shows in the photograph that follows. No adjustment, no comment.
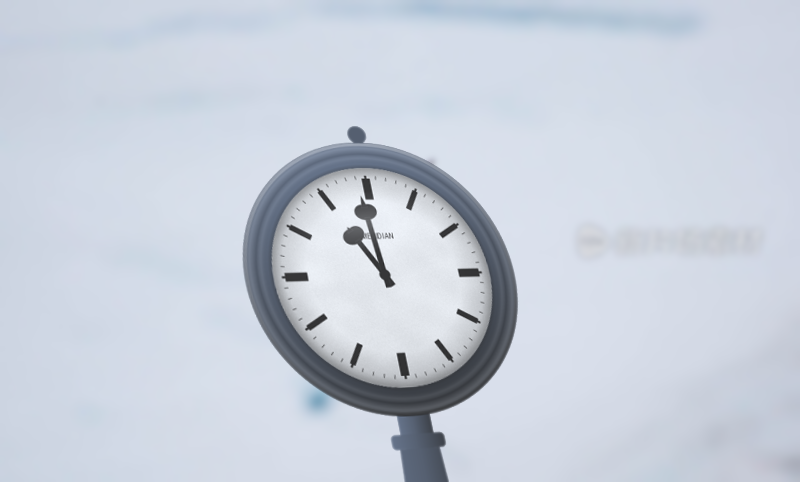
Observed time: 10:59
